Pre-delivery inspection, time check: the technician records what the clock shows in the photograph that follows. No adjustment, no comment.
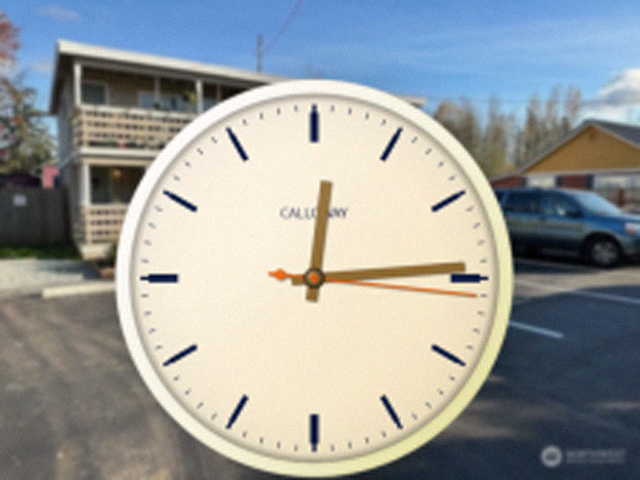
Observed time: 12:14:16
